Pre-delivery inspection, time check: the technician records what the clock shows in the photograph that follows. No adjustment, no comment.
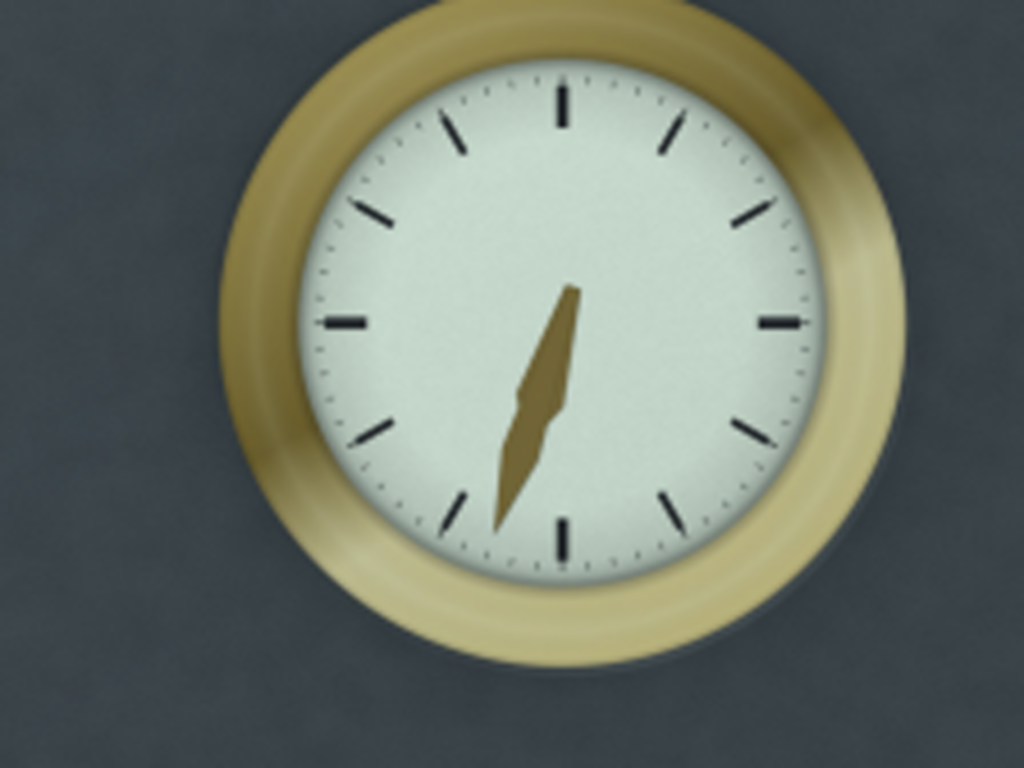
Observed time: 6:33
